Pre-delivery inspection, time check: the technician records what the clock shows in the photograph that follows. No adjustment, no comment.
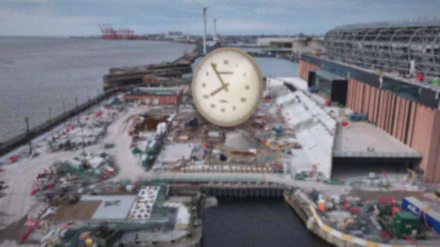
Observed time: 7:54
